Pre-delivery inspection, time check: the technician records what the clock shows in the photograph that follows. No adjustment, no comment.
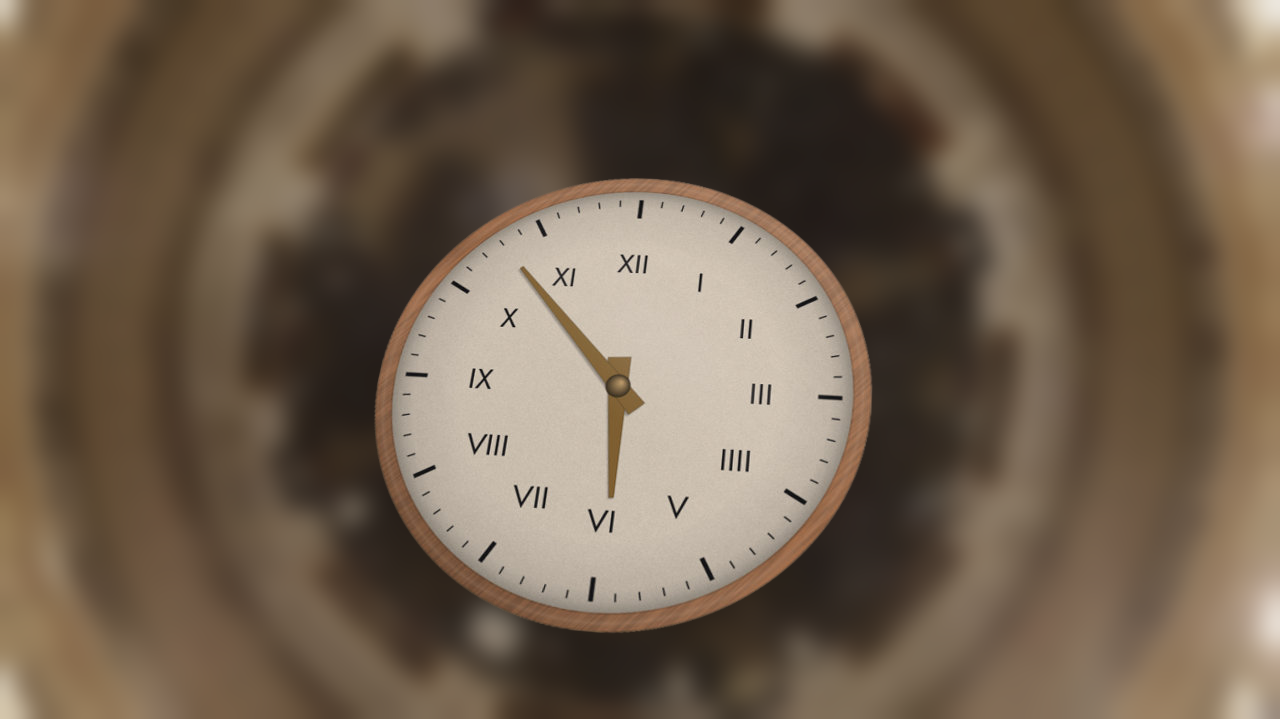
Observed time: 5:53
